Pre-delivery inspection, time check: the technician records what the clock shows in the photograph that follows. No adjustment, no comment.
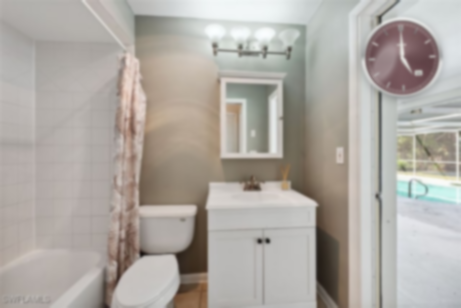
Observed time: 5:00
